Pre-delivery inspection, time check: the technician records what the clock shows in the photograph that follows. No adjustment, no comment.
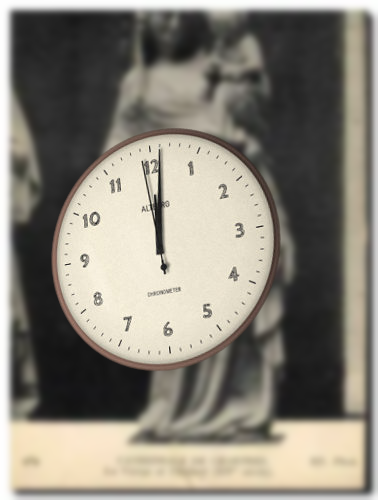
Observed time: 12:00:59
